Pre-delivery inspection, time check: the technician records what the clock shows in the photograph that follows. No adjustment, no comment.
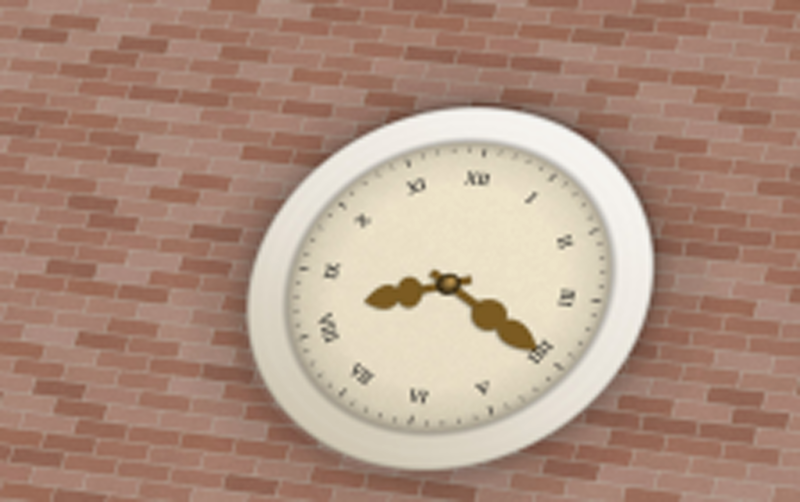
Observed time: 8:20
